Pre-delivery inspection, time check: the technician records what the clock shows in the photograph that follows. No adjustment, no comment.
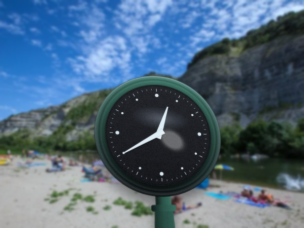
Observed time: 12:40
